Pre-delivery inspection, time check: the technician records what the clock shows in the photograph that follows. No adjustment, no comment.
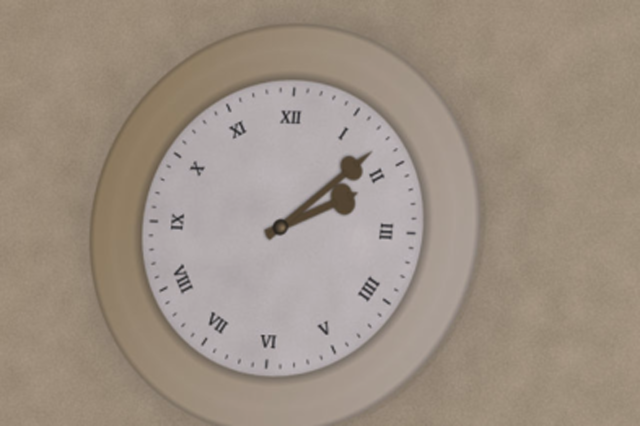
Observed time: 2:08
